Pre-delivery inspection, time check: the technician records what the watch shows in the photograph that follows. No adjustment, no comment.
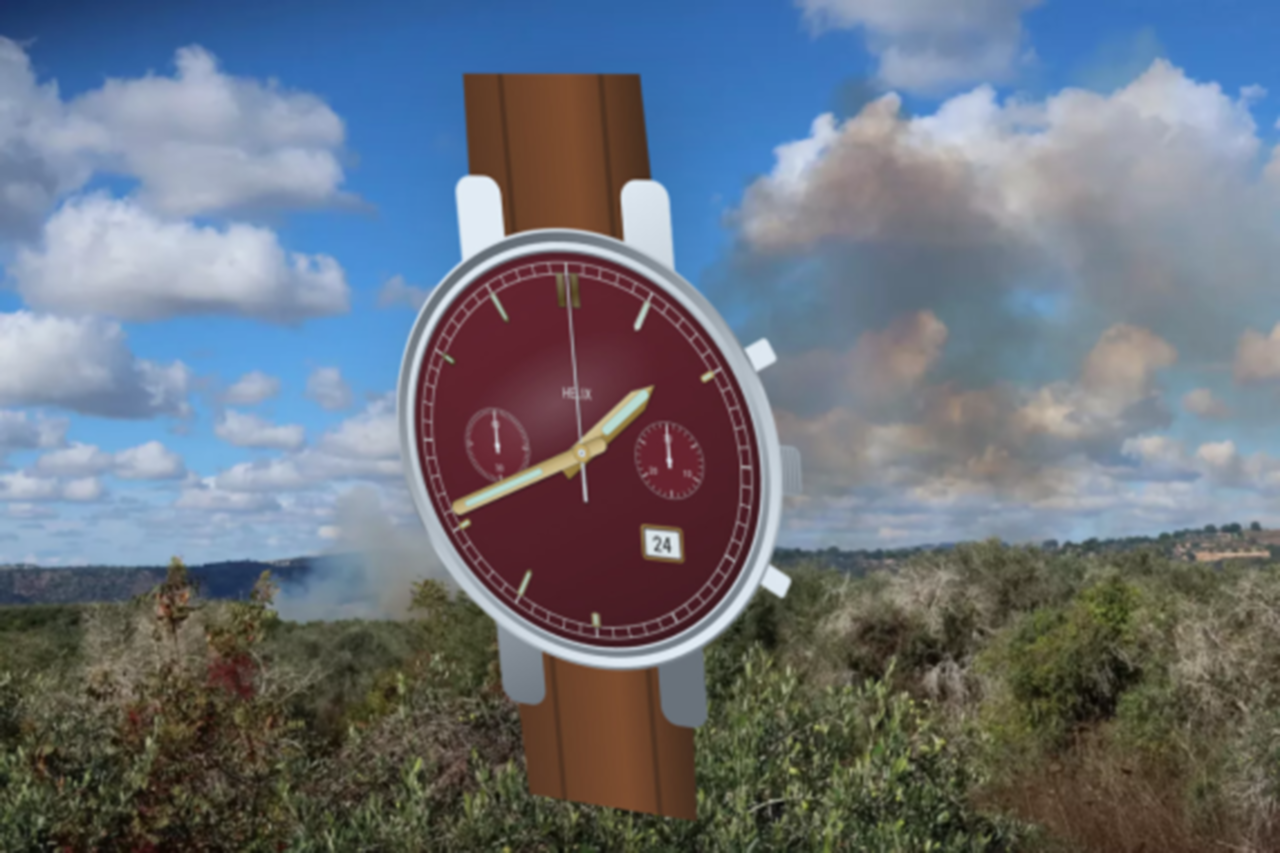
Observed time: 1:41
